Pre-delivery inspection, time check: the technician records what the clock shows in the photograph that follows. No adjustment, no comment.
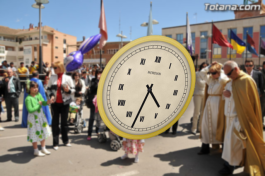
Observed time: 4:32
